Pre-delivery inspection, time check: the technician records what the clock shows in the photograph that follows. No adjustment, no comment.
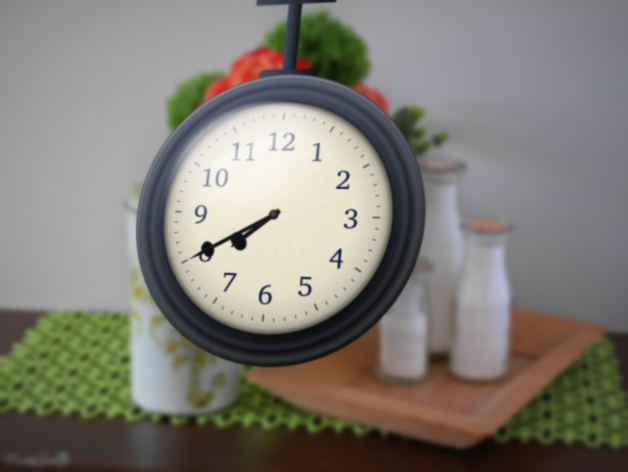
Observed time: 7:40
